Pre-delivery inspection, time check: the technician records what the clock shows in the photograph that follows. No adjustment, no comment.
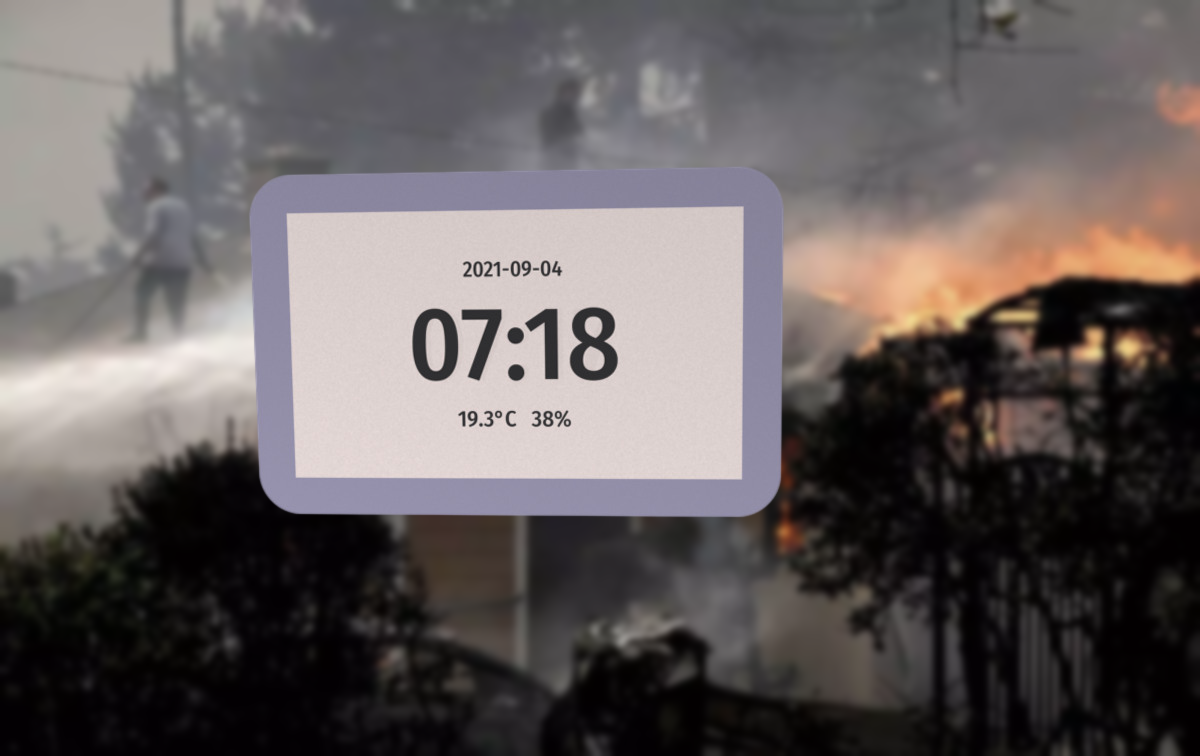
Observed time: 7:18
